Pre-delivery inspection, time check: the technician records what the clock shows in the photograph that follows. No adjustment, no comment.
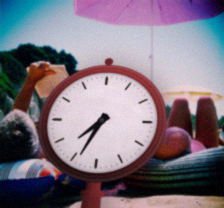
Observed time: 7:34
